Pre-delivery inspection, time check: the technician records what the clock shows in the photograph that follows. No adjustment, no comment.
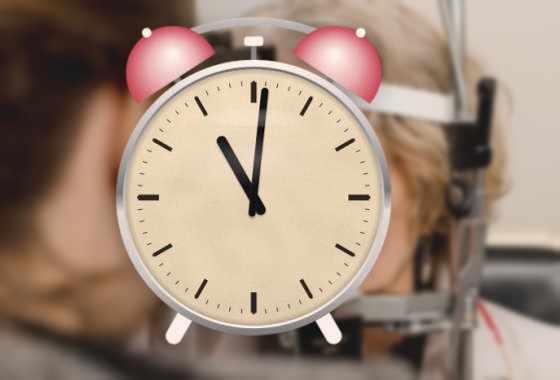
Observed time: 11:01
